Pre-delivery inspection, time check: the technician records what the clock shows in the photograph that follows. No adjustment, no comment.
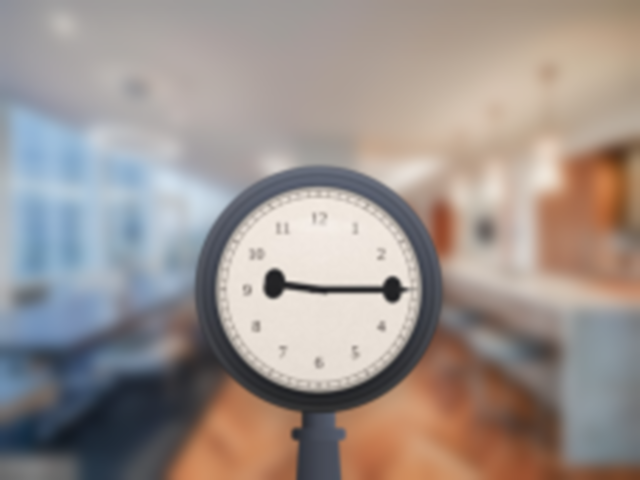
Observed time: 9:15
